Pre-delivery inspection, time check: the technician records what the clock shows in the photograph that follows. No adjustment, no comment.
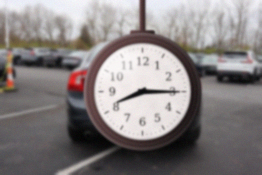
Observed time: 8:15
